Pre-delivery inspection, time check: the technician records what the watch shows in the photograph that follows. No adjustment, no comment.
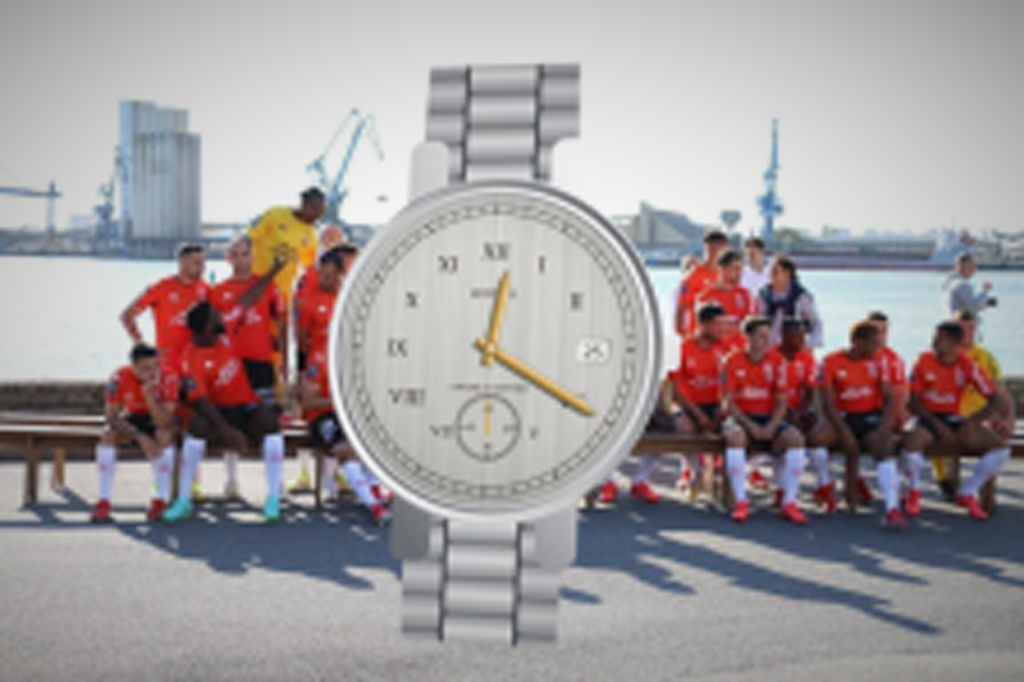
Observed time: 12:20
